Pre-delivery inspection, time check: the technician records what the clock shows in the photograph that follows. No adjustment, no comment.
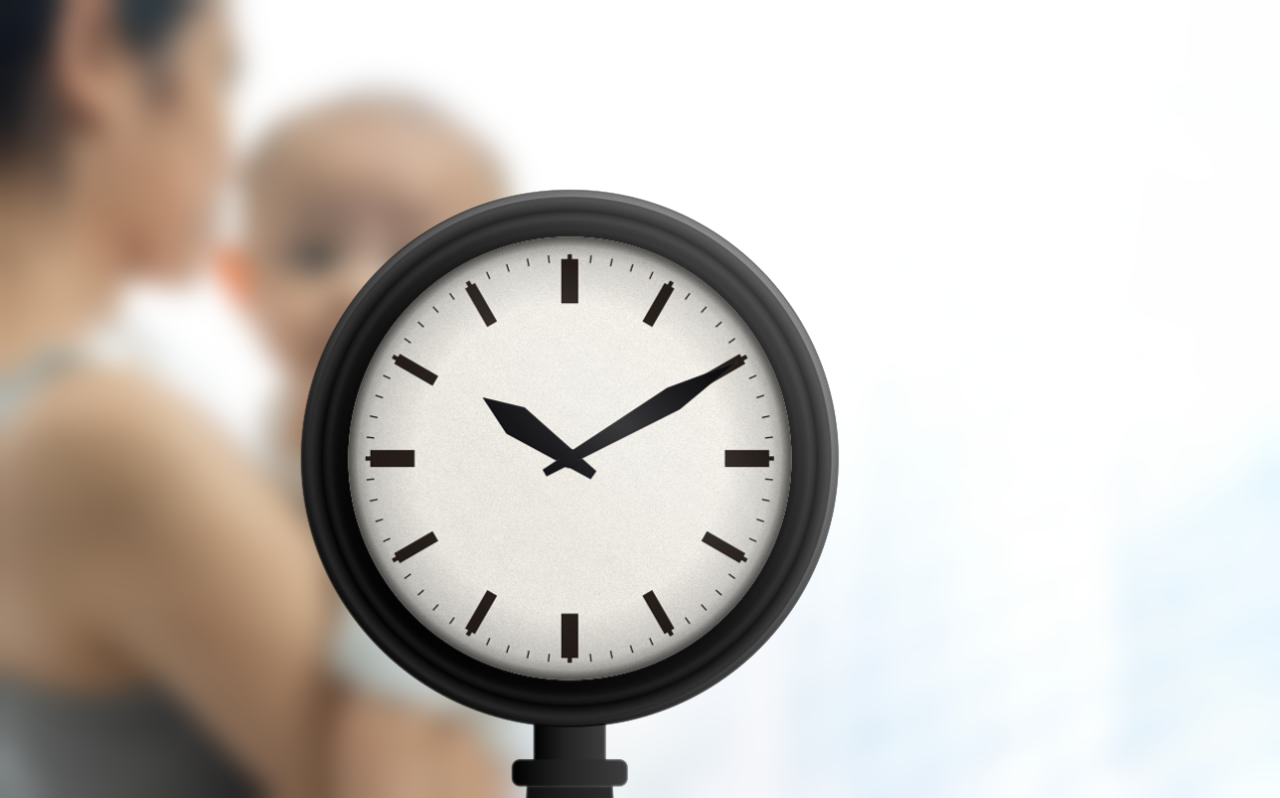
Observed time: 10:10
